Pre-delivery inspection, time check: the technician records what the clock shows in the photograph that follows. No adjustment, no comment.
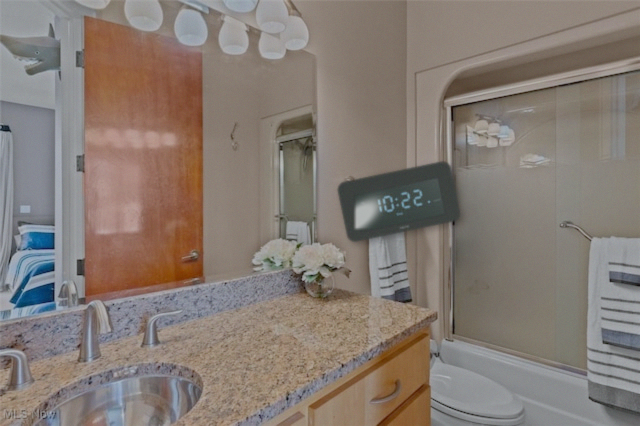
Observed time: 10:22
